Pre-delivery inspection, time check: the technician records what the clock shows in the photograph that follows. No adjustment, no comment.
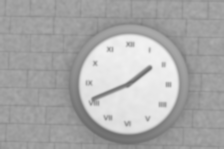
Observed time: 1:41
